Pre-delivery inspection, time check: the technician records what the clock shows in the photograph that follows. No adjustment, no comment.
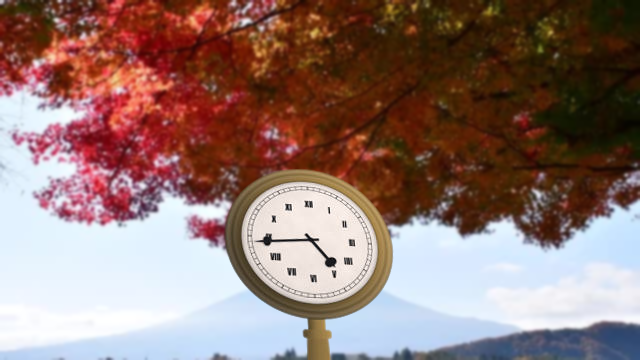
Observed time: 4:44
